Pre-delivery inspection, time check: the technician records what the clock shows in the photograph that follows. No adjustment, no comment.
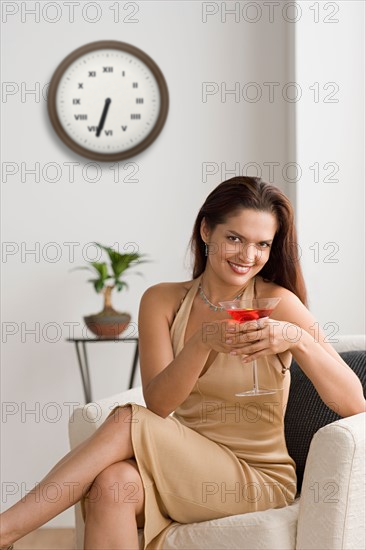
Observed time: 6:33
